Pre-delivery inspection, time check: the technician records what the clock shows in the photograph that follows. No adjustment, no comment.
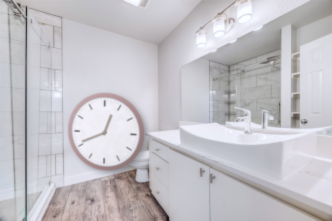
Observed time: 12:41
